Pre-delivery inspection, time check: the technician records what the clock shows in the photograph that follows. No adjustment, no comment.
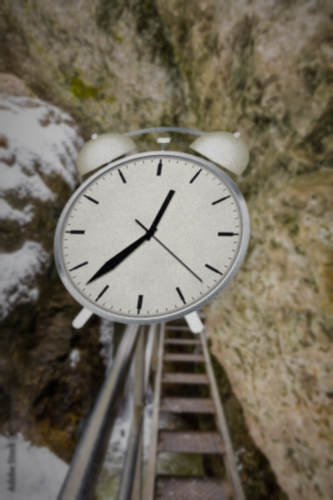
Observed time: 12:37:22
